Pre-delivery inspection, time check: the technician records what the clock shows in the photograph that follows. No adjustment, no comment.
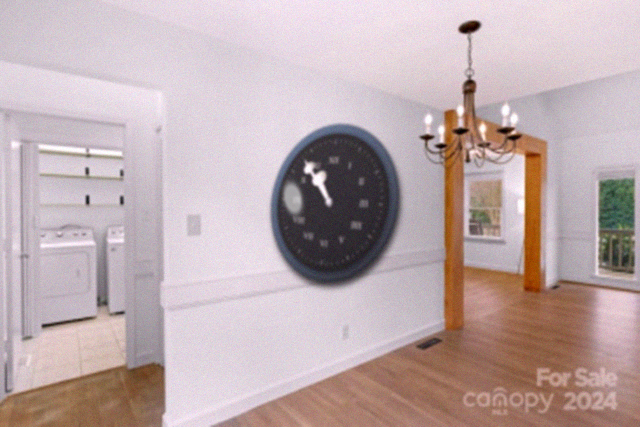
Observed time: 10:53
